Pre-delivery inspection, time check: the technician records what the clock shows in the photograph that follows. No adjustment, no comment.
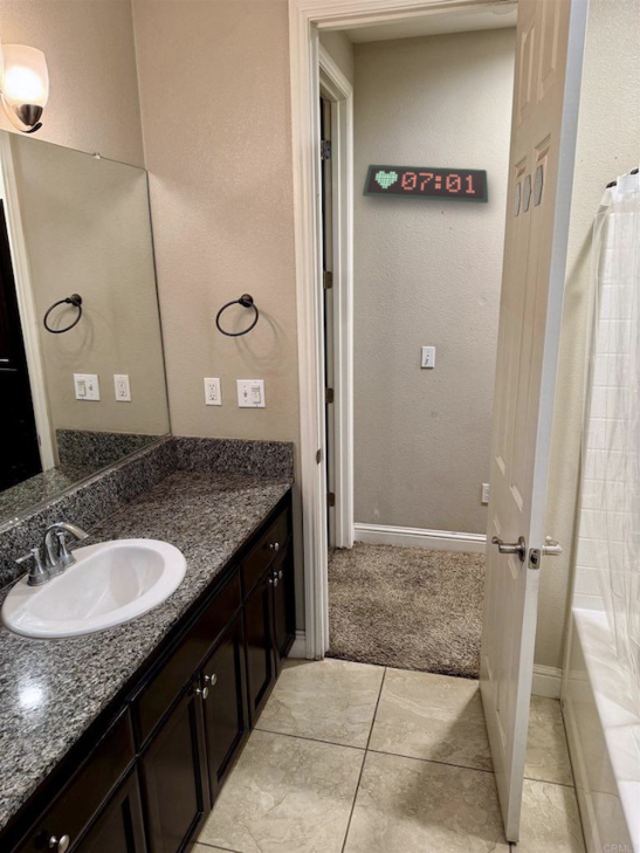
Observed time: 7:01
